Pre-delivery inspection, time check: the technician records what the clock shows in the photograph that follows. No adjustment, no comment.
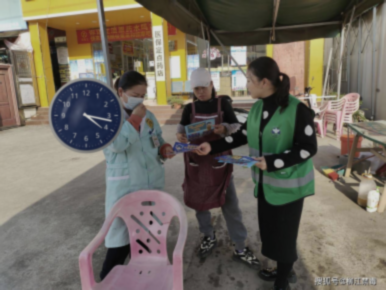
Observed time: 4:17
